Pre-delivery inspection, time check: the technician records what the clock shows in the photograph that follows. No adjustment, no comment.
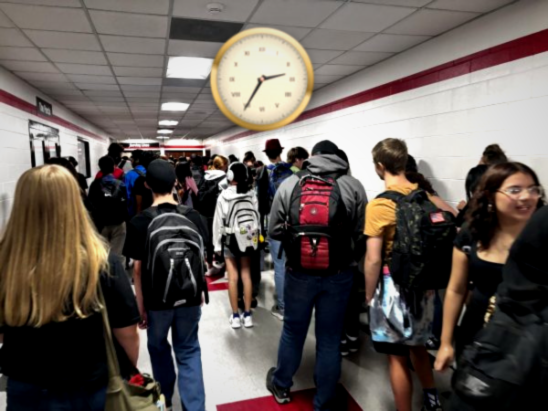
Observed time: 2:35
